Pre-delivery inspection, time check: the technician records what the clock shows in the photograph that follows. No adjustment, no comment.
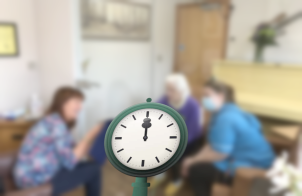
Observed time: 12:00
